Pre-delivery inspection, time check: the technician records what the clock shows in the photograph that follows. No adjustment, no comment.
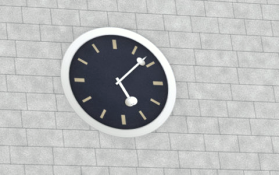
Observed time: 5:08
